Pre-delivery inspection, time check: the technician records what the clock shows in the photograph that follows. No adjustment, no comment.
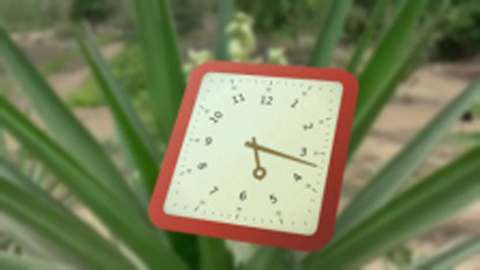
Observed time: 5:17
